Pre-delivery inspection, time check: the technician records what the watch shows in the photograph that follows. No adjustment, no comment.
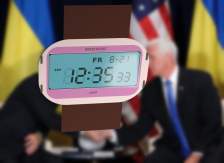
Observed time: 12:35:33
